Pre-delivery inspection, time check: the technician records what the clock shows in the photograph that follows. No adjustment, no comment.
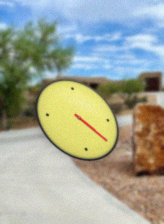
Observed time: 4:22
